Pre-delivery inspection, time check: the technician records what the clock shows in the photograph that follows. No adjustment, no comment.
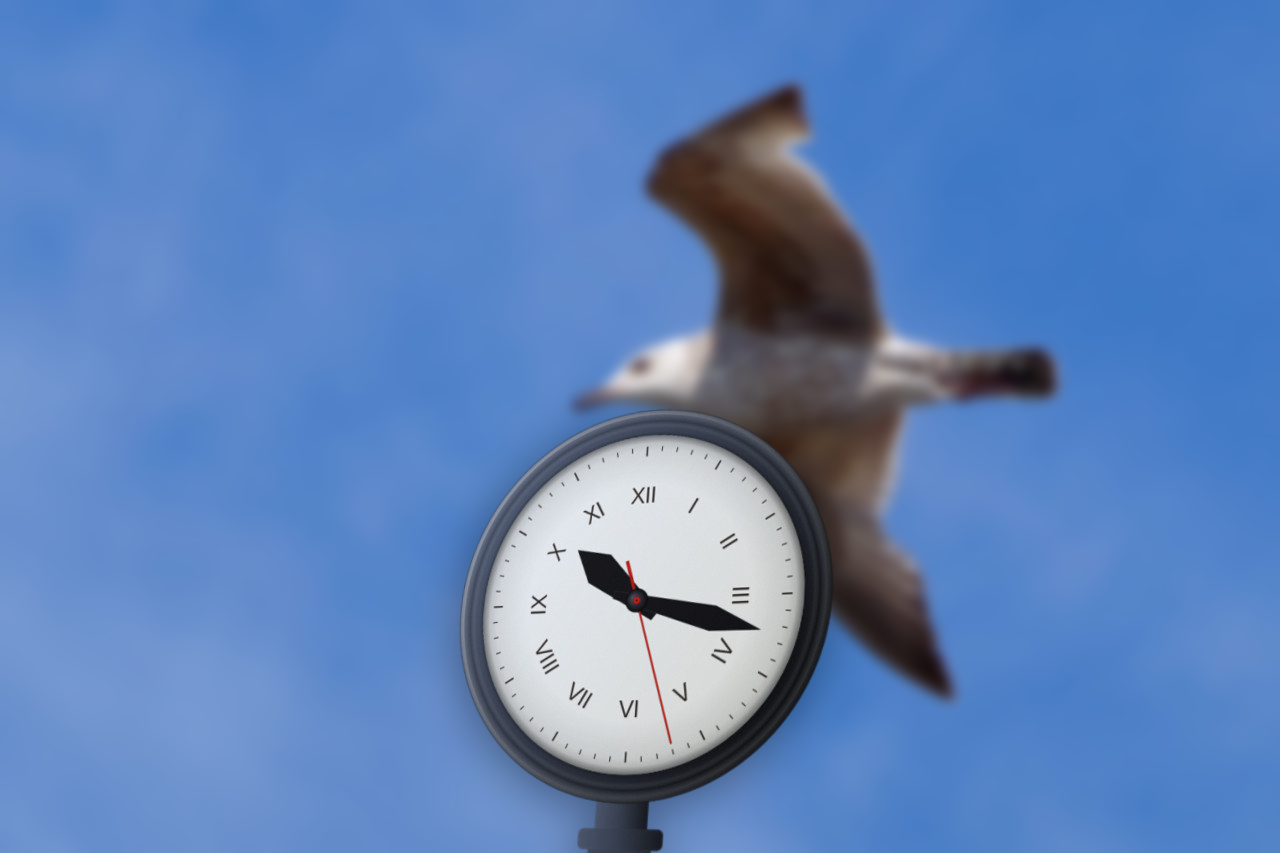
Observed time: 10:17:27
